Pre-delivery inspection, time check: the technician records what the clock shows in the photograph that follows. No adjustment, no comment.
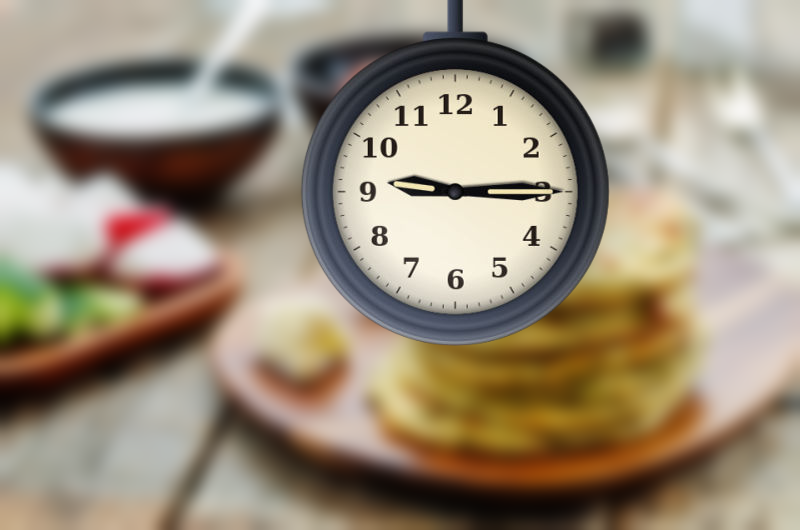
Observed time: 9:15
